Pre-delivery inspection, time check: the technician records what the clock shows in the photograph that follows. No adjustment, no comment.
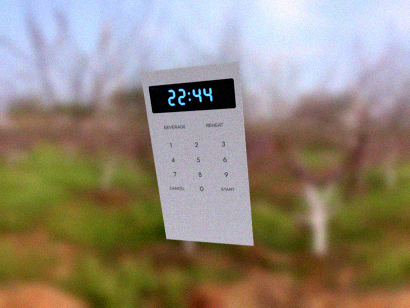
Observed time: 22:44
